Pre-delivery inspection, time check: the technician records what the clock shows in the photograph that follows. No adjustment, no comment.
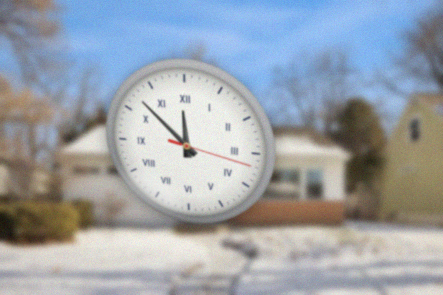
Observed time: 11:52:17
